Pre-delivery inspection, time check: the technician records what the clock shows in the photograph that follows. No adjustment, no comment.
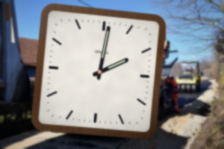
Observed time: 2:01
